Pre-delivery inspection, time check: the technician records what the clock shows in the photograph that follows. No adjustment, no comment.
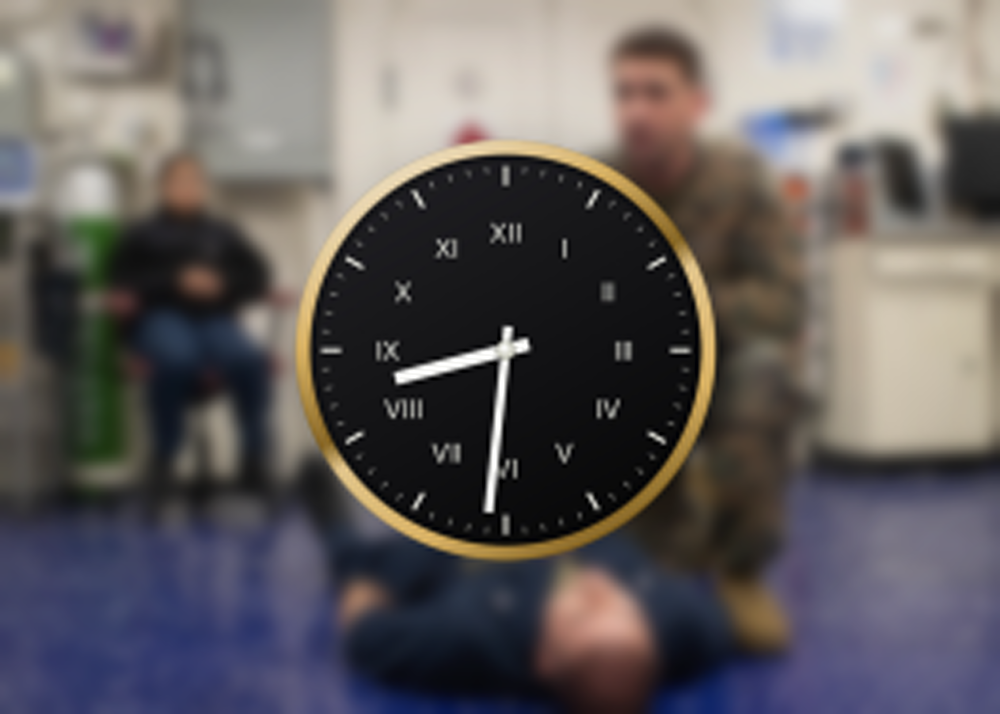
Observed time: 8:31
